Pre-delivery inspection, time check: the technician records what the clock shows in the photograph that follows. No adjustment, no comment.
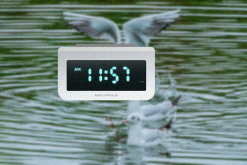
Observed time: 11:57
